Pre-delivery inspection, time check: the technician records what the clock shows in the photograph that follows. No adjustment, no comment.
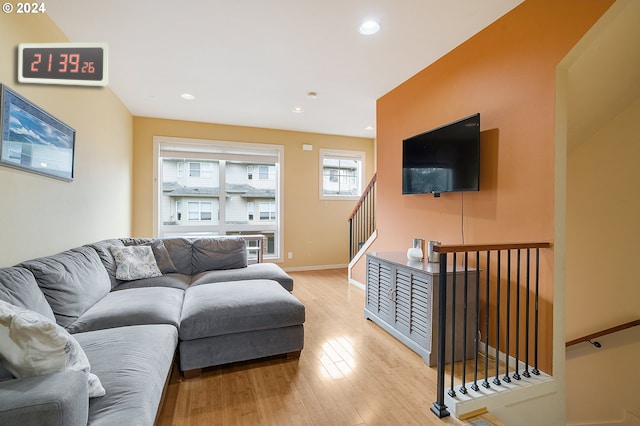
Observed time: 21:39:26
